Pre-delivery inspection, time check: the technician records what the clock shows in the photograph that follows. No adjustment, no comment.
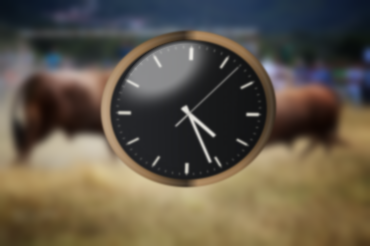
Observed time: 4:26:07
